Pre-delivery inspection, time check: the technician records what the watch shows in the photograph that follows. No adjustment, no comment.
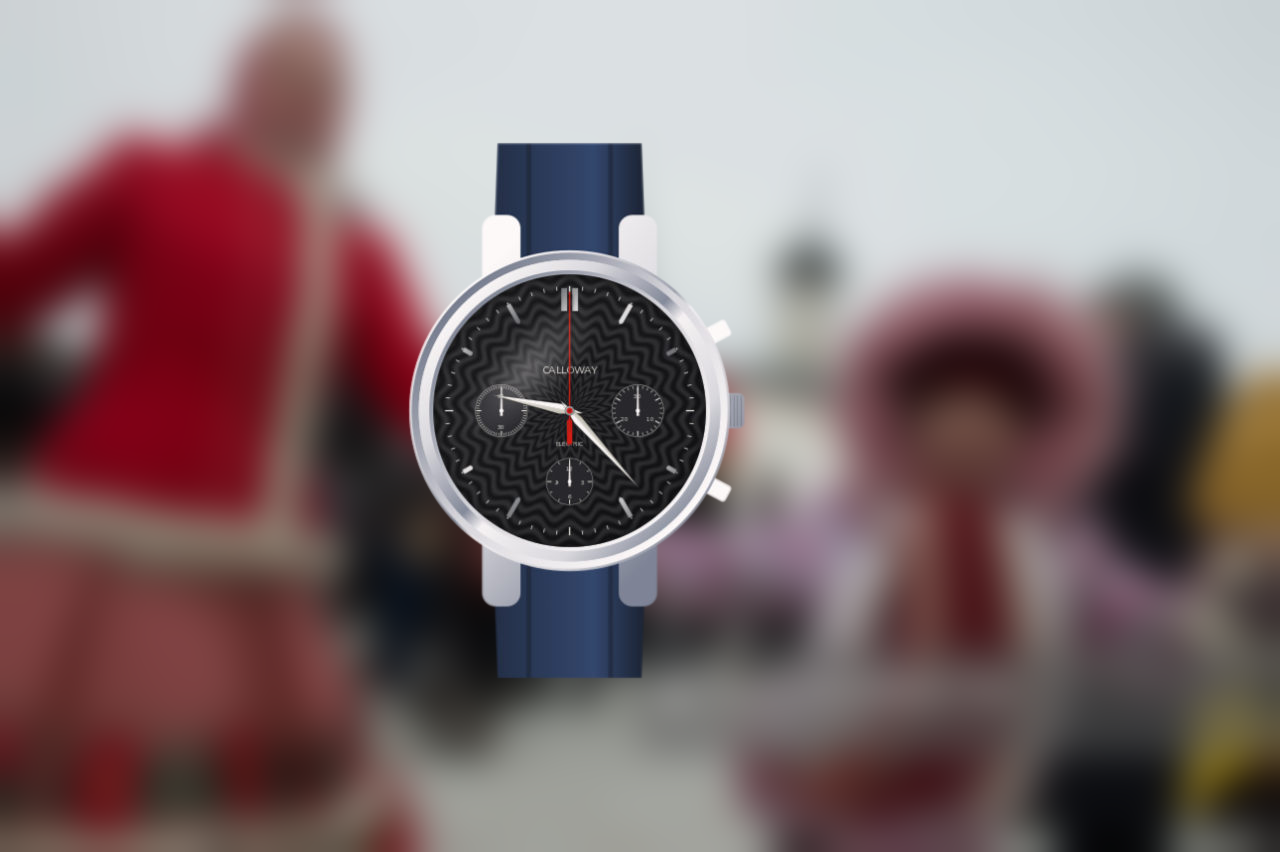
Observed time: 9:23
